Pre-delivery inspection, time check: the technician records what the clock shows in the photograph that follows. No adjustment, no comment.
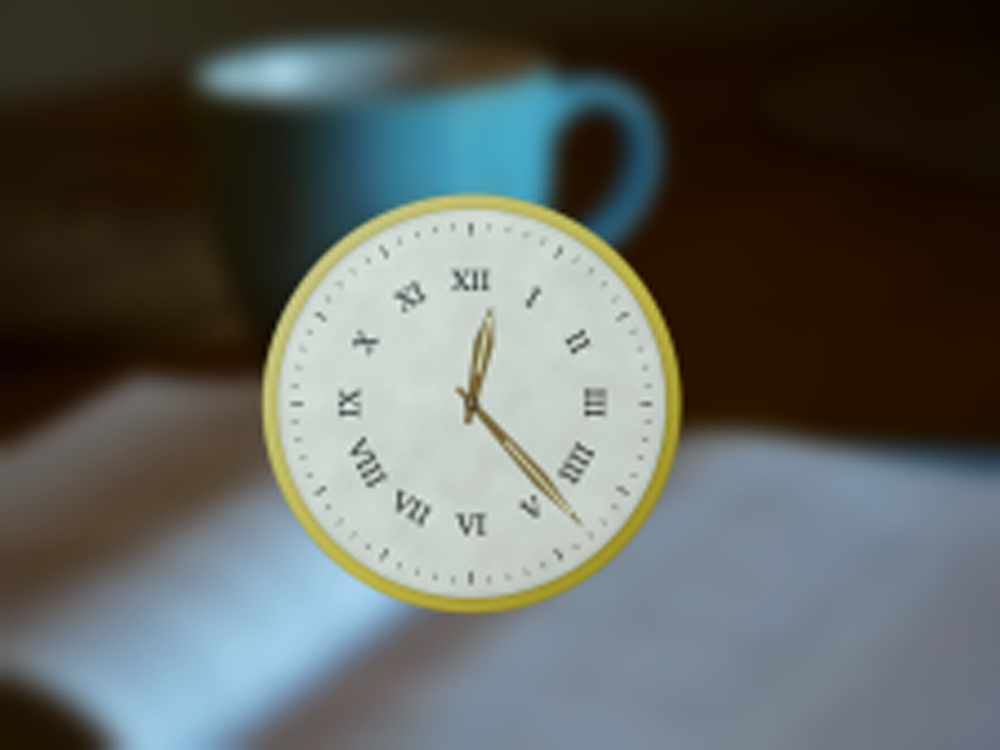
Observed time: 12:23
